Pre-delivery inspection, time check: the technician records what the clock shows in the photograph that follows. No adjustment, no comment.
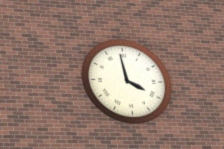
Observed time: 3:59
